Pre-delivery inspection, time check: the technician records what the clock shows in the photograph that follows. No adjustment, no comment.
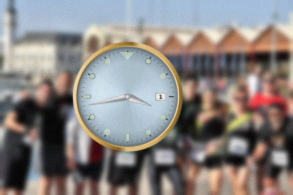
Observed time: 3:43
